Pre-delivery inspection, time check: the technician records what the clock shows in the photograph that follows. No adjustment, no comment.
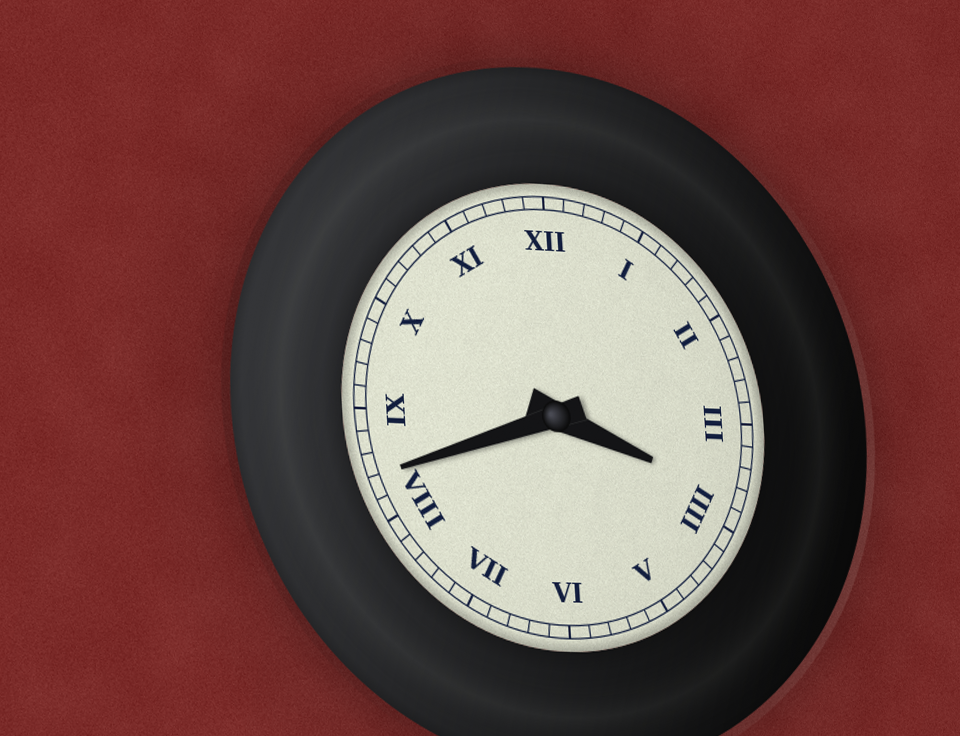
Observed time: 3:42
